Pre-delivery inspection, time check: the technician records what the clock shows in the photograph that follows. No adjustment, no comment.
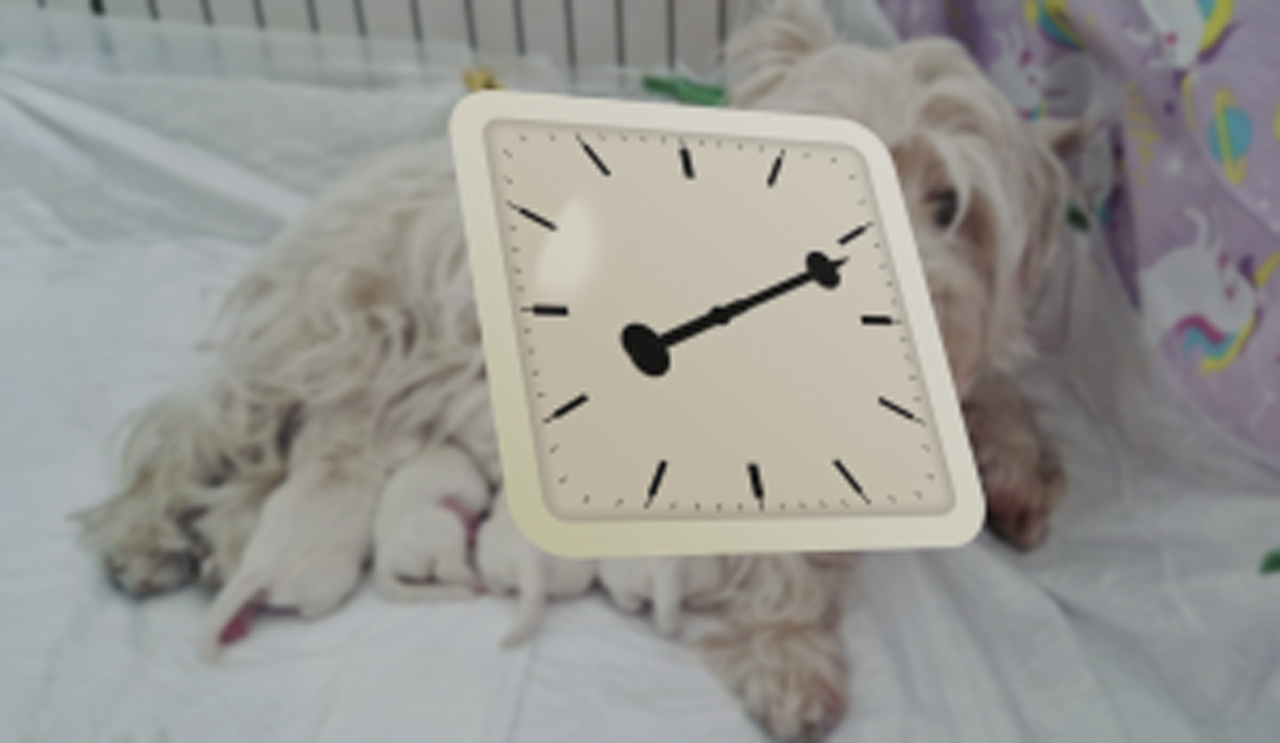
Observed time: 8:11
